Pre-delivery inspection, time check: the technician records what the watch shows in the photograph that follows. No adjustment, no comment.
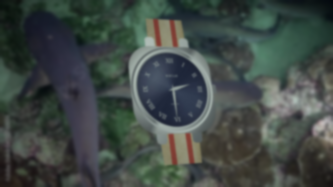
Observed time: 2:30
